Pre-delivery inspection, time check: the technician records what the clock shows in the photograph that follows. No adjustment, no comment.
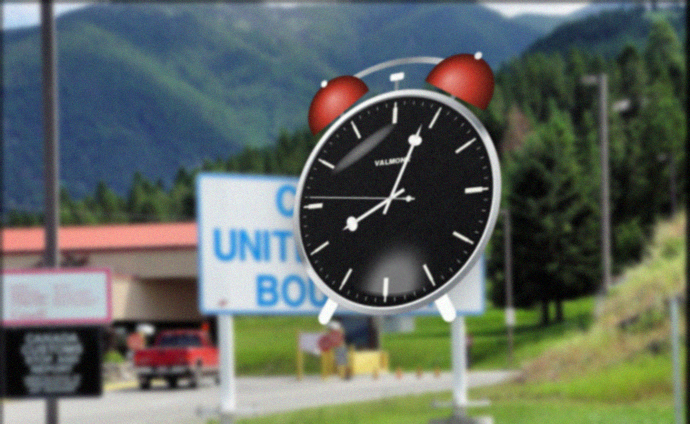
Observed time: 8:03:46
